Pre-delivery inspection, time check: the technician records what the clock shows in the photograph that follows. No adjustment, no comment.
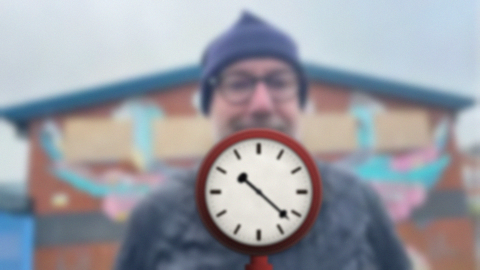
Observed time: 10:22
